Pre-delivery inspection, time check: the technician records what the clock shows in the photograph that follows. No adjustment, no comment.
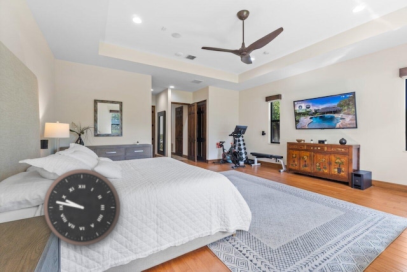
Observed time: 9:47
